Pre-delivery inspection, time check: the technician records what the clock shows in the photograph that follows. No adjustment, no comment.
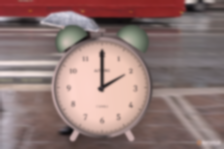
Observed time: 2:00
